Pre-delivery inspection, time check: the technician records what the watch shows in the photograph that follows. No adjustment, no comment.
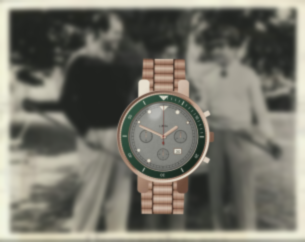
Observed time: 1:49
